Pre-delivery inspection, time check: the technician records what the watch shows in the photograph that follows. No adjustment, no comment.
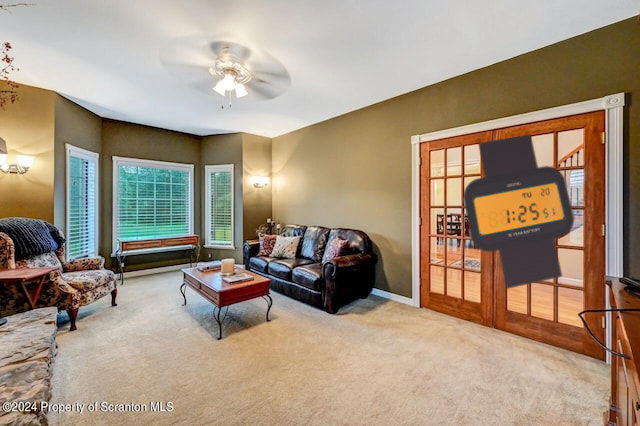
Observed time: 1:25:51
